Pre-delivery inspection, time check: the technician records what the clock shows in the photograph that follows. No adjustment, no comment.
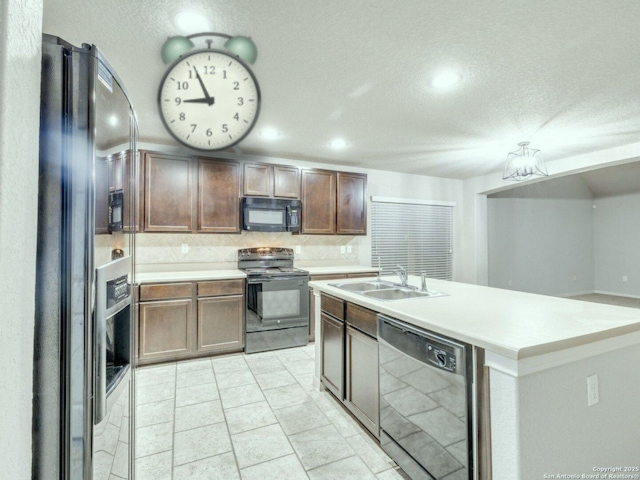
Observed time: 8:56
